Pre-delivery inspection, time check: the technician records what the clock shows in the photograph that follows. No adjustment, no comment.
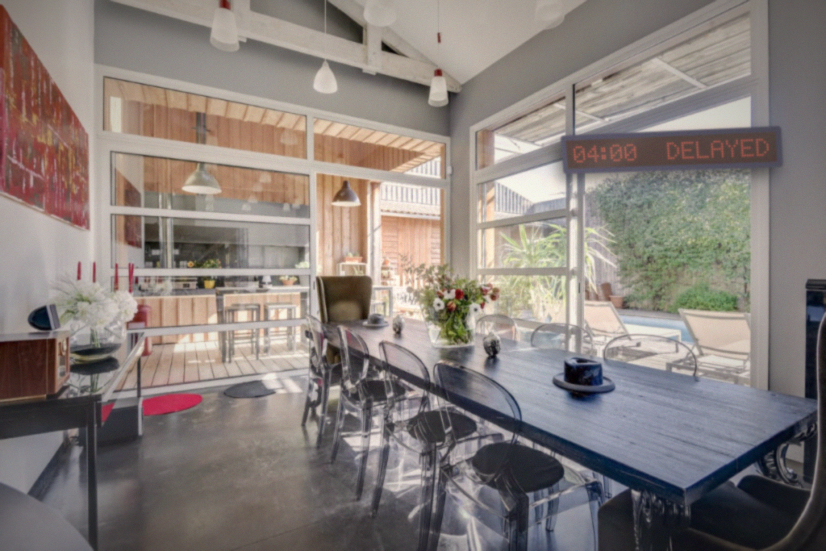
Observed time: 4:00
